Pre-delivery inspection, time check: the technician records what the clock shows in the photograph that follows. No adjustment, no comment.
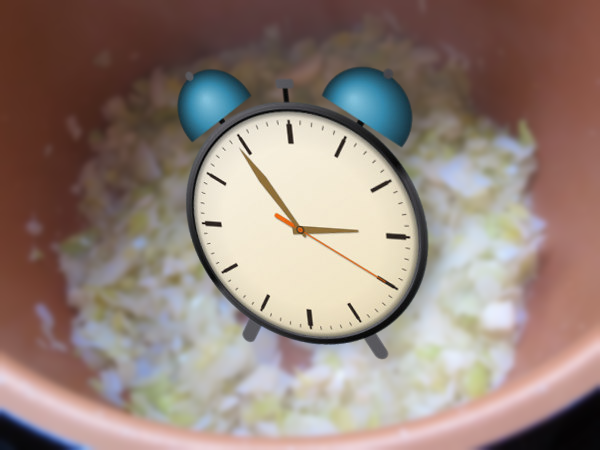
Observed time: 2:54:20
